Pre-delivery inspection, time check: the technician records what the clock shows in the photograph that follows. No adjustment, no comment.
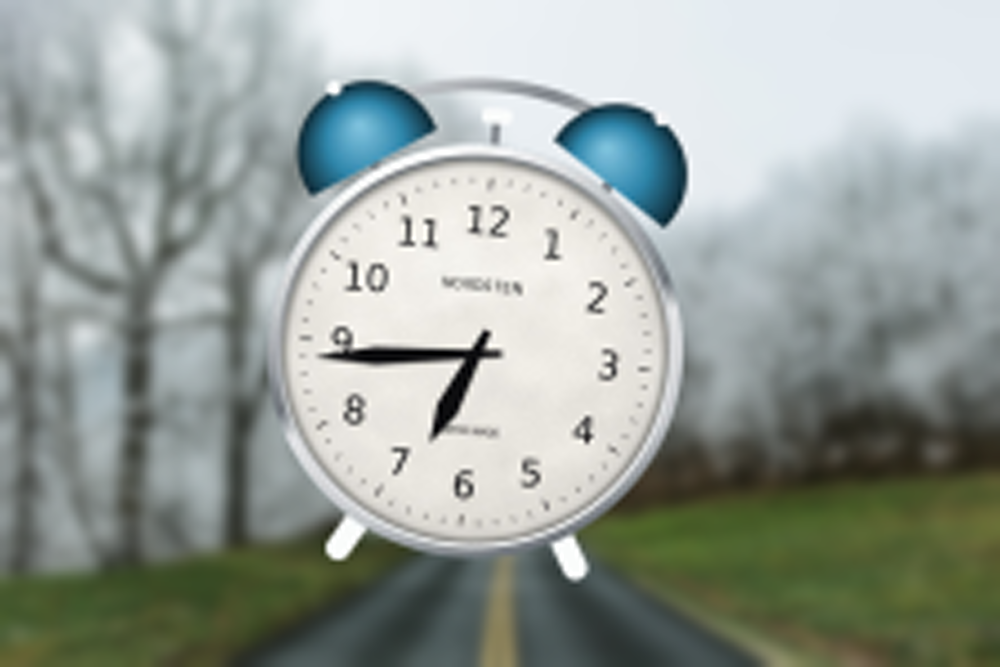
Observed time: 6:44
